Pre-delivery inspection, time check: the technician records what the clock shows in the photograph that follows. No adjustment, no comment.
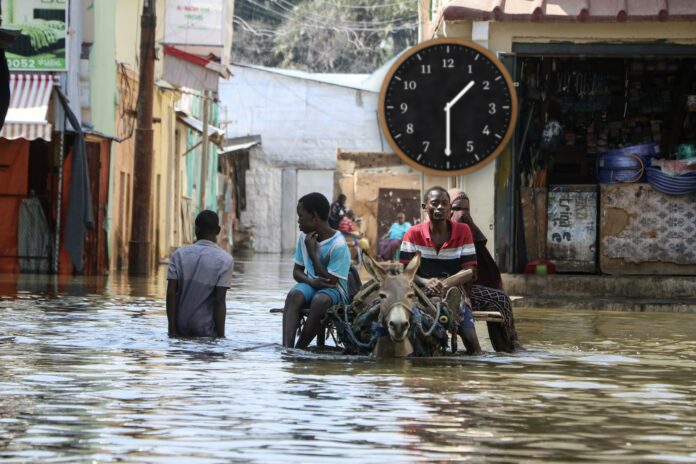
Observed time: 1:30
